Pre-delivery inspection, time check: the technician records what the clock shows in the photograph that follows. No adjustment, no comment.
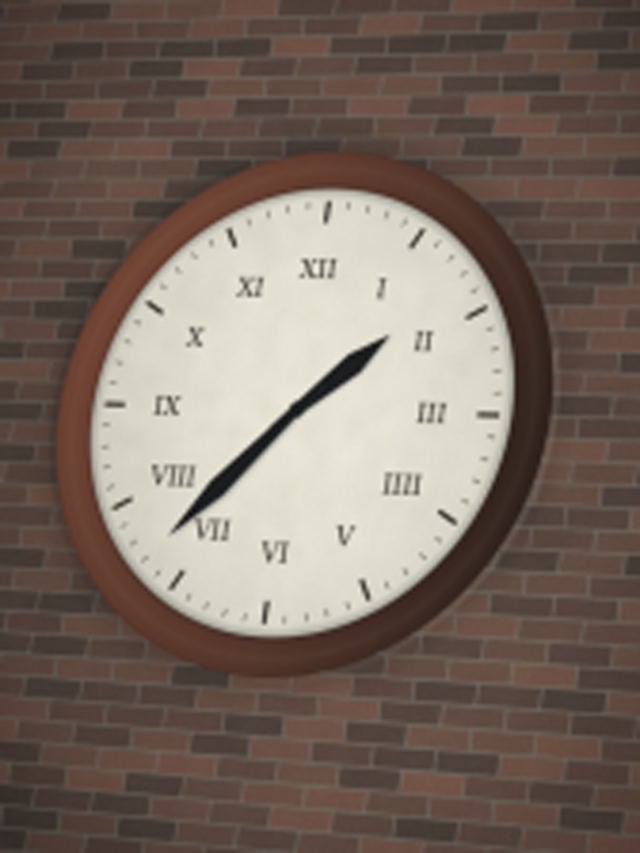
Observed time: 1:37
